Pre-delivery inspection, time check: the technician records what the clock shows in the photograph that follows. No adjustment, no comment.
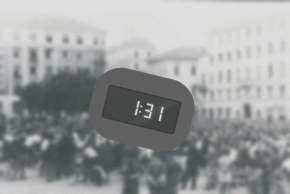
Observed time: 1:31
